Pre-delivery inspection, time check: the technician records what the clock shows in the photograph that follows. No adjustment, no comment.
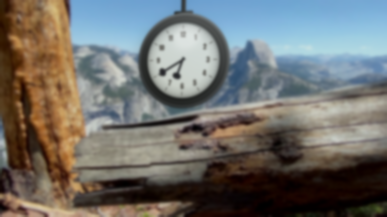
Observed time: 6:40
